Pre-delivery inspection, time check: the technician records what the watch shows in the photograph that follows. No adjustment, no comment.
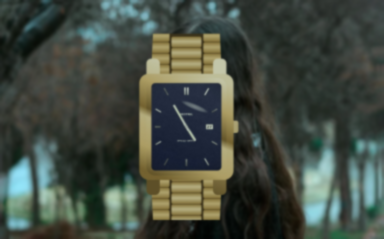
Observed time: 4:55
